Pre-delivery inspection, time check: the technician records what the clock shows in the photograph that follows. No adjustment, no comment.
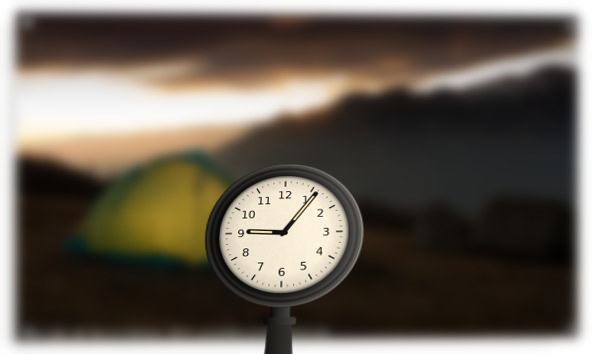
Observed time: 9:06
